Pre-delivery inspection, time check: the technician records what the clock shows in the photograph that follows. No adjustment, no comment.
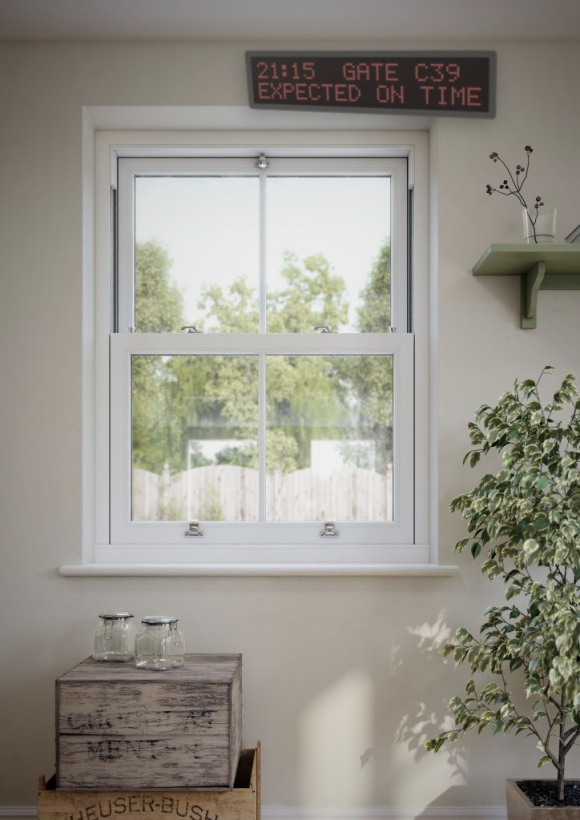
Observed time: 21:15
